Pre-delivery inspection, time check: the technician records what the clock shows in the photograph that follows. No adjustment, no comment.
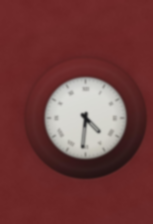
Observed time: 4:31
